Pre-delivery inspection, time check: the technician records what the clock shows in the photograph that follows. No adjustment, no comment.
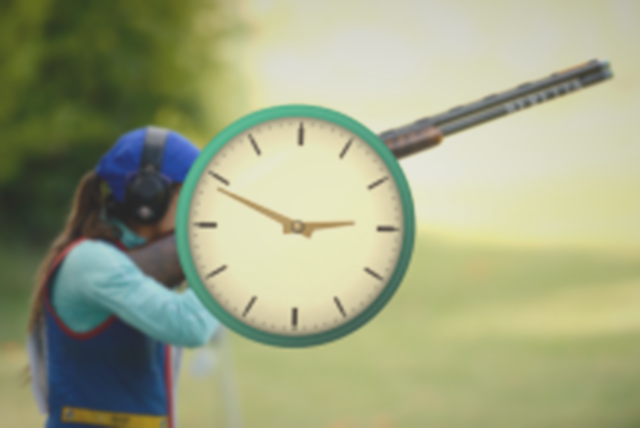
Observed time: 2:49
